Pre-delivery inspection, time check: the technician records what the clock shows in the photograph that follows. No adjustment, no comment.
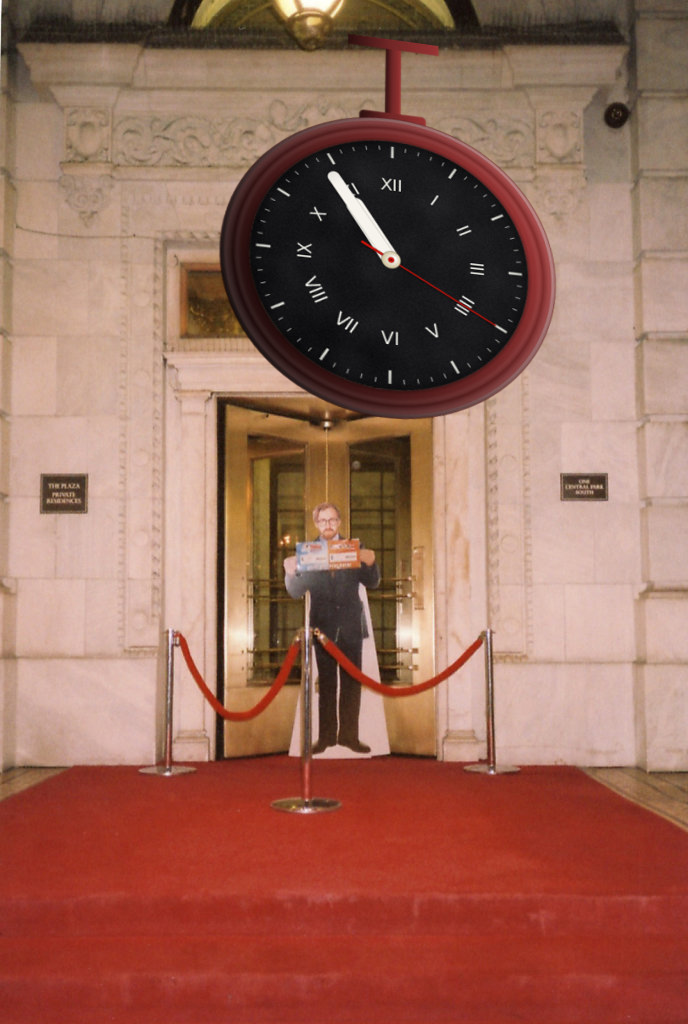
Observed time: 10:54:20
